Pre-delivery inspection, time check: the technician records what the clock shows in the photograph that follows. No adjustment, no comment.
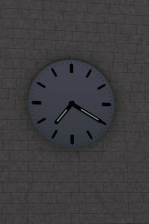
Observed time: 7:20
